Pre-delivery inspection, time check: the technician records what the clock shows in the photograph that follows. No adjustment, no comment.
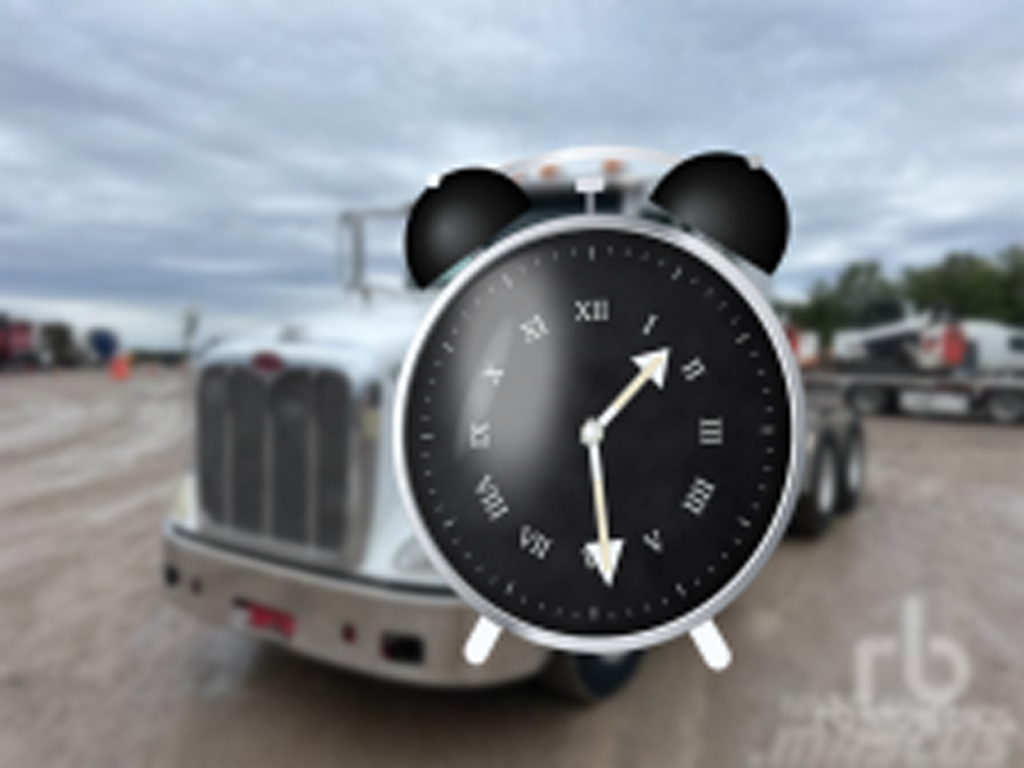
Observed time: 1:29
